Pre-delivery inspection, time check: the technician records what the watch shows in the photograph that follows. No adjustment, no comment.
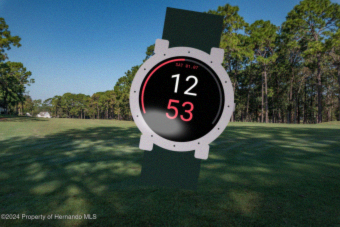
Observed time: 12:53
